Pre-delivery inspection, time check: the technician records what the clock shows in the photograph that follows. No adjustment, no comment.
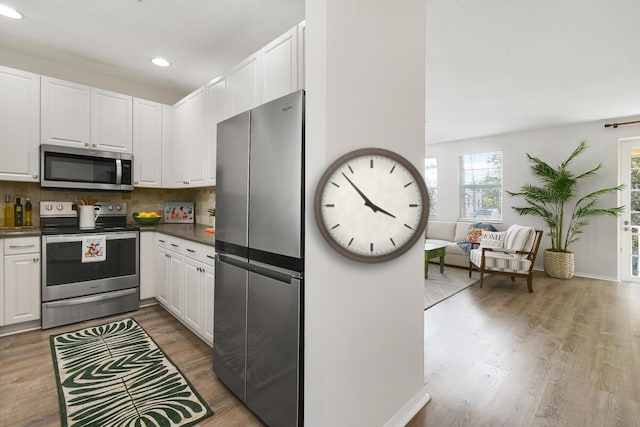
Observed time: 3:53
